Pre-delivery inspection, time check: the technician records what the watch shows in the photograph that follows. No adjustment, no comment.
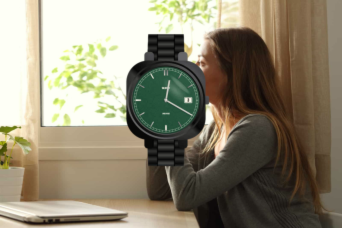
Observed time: 12:20
